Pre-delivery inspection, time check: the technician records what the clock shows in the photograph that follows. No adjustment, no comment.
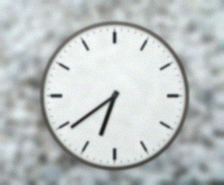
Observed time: 6:39
